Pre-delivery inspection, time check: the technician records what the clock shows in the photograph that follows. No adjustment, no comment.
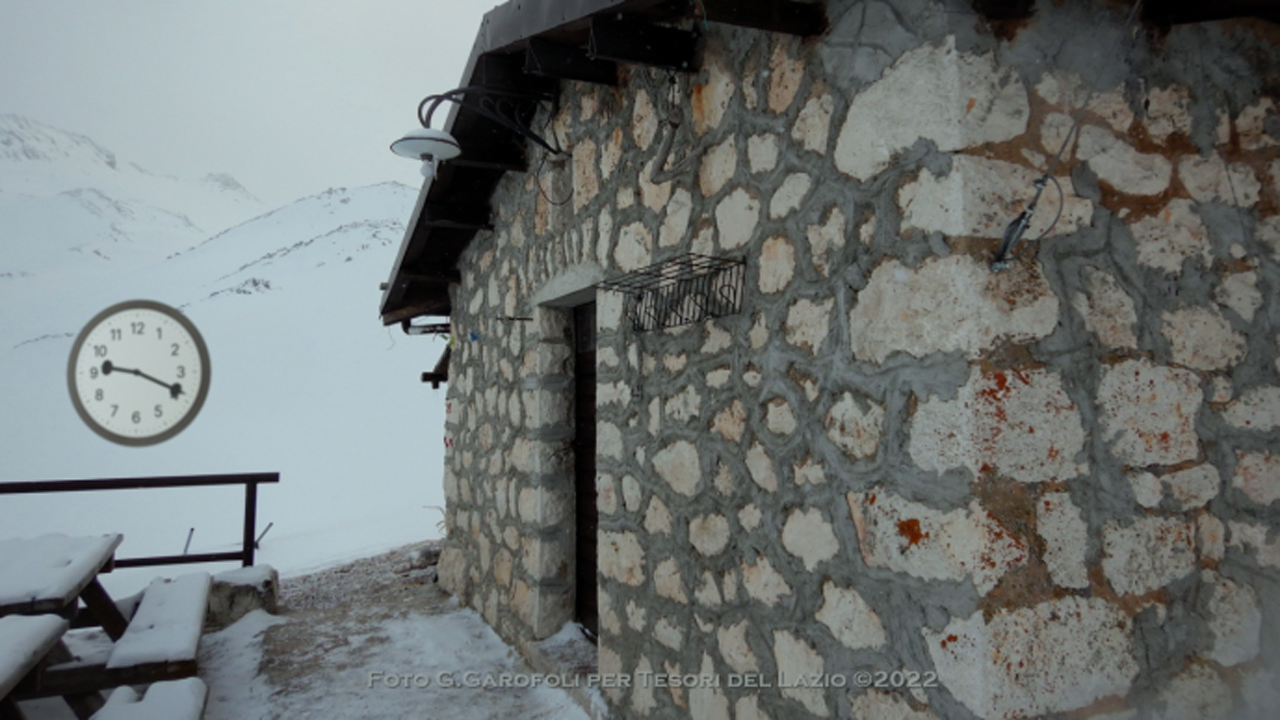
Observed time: 9:19
